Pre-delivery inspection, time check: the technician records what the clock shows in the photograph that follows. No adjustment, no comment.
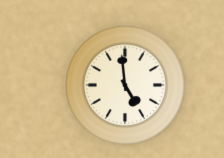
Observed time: 4:59
